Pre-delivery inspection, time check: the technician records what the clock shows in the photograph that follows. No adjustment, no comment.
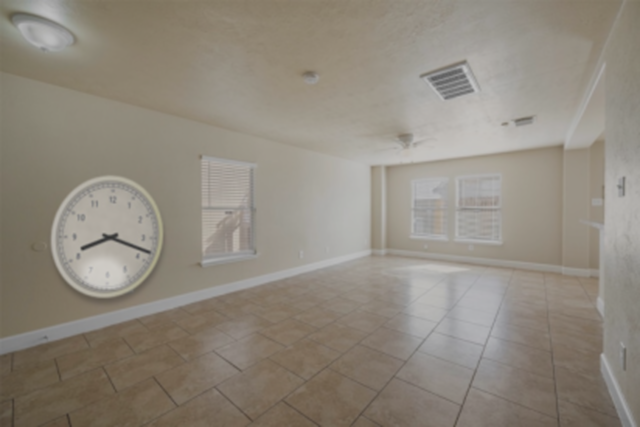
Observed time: 8:18
